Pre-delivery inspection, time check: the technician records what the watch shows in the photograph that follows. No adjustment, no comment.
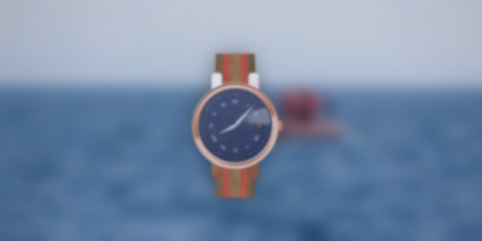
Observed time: 8:07
